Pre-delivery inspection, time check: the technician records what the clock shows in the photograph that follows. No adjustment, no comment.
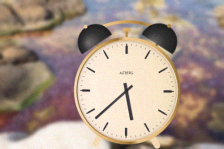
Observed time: 5:38
